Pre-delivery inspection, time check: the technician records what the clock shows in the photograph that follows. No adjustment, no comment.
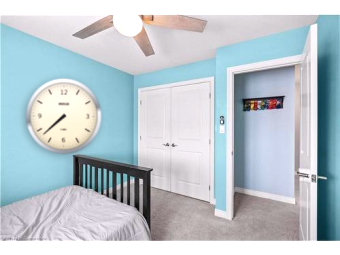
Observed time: 7:38
